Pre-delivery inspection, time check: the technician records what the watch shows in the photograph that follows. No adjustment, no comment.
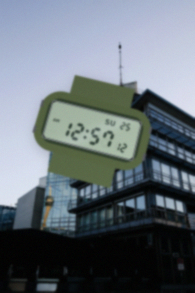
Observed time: 12:57
